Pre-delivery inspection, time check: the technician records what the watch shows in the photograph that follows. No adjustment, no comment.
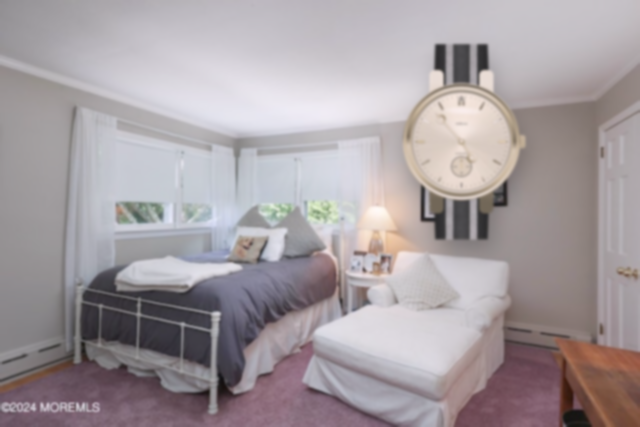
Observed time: 4:53
